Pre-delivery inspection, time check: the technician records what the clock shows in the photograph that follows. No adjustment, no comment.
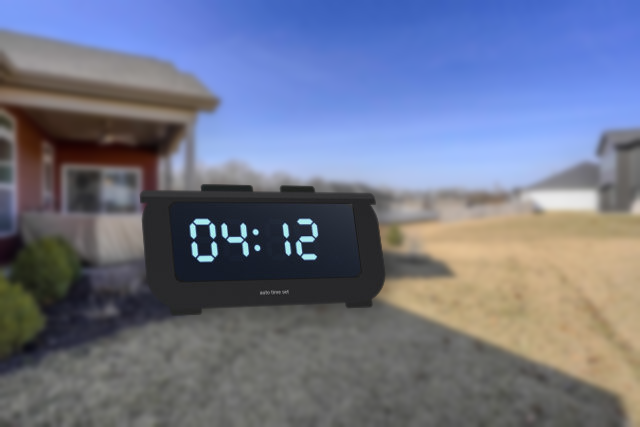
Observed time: 4:12
